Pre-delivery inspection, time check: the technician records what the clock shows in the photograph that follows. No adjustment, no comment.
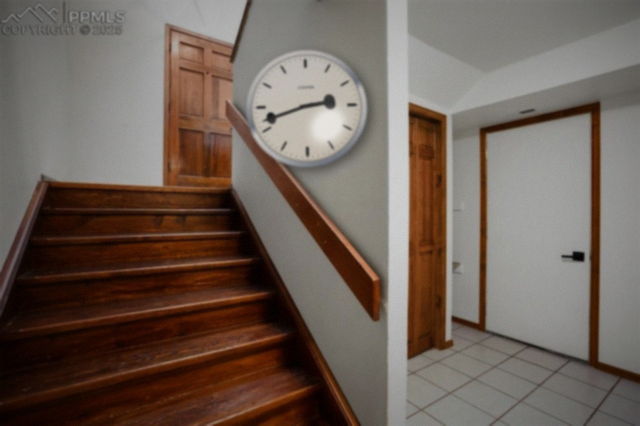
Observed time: 2:42
